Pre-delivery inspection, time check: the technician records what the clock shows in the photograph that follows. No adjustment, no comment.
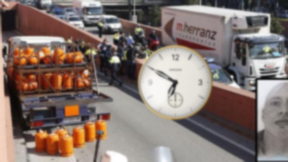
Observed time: 6:50
